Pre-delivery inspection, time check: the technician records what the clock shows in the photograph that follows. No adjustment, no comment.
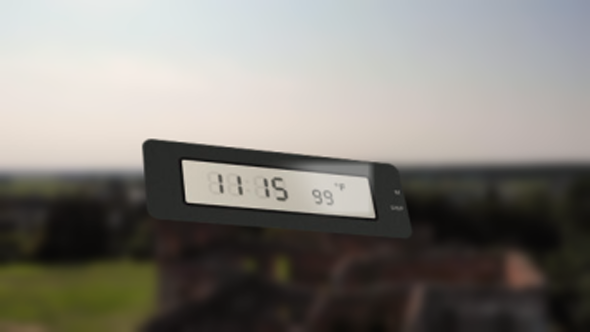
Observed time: 11:15
